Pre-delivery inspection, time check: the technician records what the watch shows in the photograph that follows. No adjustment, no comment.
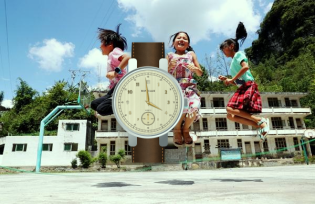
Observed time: 3:59
